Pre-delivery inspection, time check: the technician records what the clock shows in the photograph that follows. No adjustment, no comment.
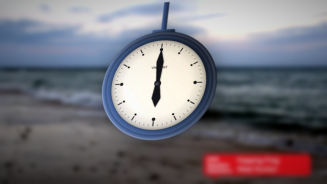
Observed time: 6:00
